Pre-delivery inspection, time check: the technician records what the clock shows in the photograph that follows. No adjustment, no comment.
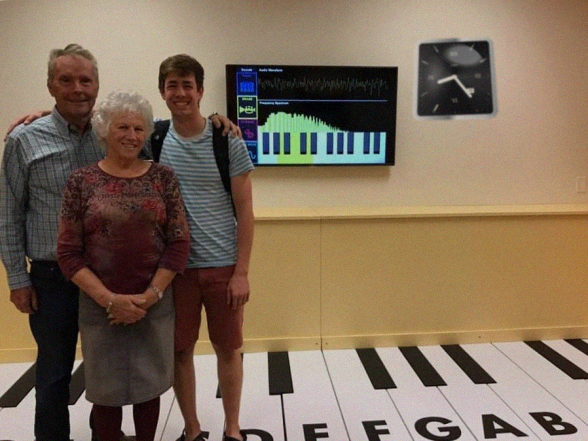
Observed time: 8:24
